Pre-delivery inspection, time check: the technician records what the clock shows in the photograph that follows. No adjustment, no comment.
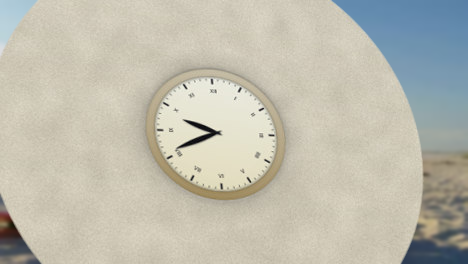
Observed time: 9:41
